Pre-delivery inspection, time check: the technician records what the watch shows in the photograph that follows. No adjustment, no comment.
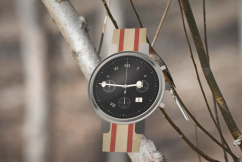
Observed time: 2:46
